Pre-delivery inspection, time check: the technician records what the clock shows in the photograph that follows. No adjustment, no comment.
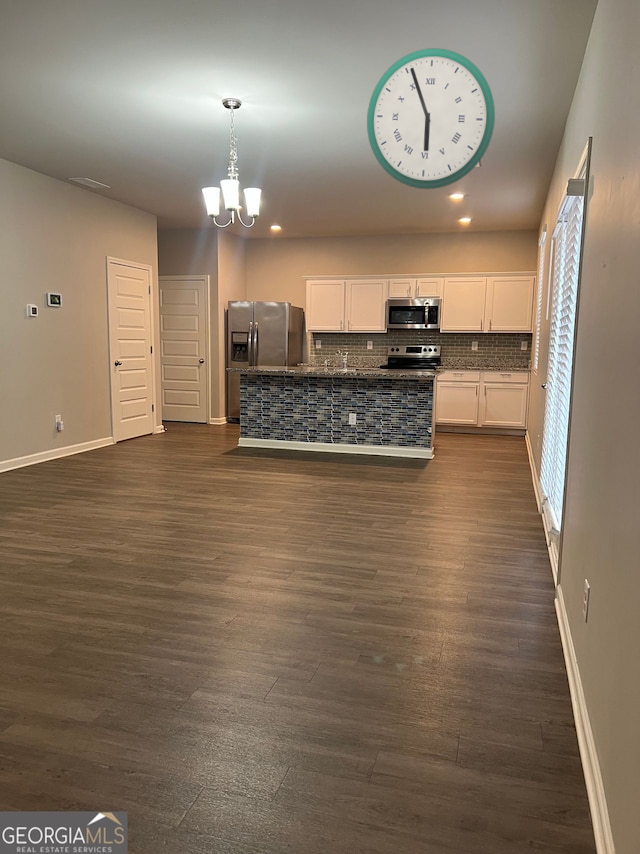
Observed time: 5:56
